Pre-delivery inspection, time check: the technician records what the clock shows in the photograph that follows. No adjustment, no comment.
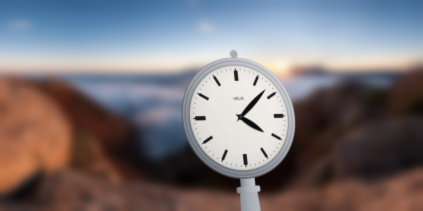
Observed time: 4:08
